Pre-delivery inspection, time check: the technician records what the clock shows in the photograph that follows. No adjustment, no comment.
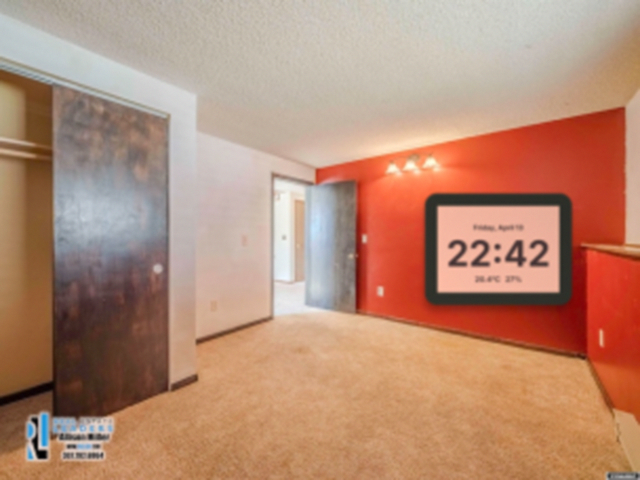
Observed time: 22:42
